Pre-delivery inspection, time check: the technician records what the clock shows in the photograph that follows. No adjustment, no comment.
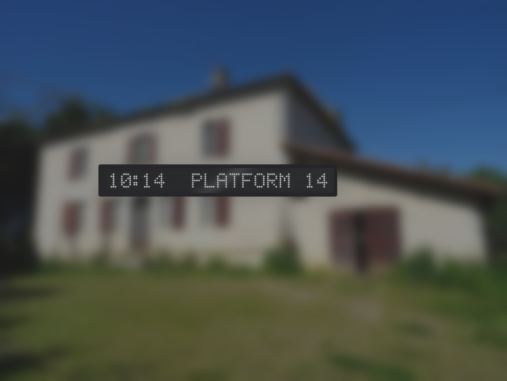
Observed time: 10:14
